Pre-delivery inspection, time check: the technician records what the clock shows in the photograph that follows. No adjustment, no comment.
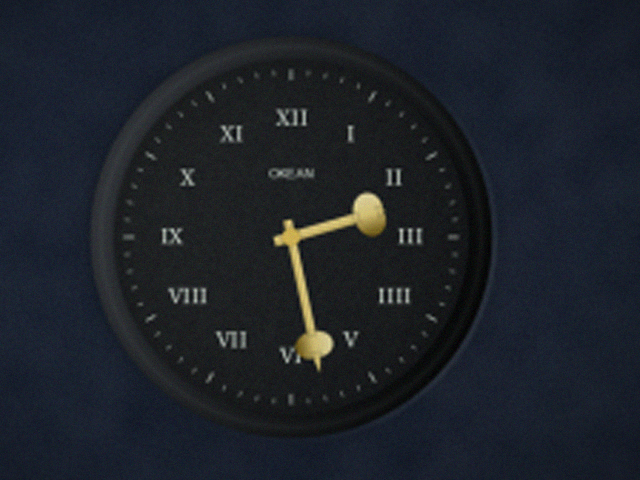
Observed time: 2:28
